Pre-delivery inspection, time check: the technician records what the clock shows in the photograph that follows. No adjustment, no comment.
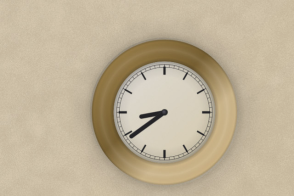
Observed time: 8:39
